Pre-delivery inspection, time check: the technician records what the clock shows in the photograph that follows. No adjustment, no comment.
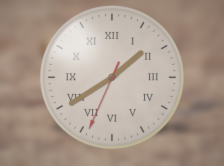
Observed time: 1:39:34
